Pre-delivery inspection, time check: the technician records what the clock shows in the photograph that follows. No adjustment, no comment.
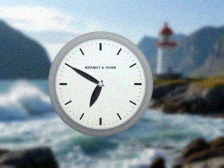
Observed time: 6:50
